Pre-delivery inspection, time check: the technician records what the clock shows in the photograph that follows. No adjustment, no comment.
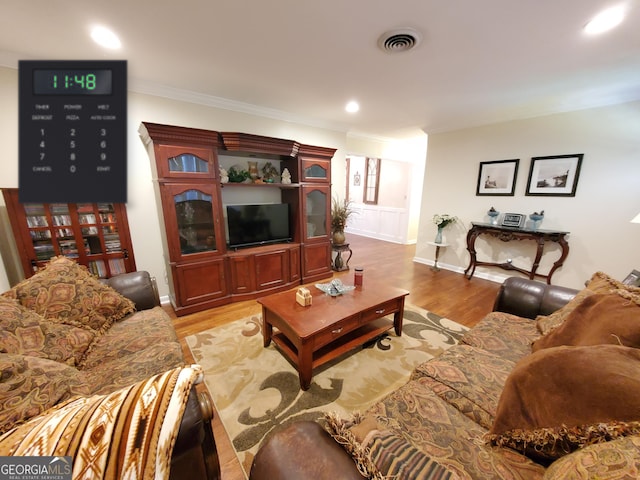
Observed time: 11:48
